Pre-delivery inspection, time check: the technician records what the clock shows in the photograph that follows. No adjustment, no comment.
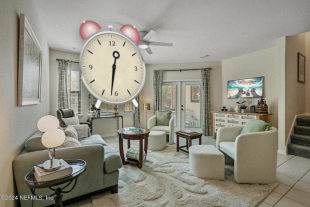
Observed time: 12:32
